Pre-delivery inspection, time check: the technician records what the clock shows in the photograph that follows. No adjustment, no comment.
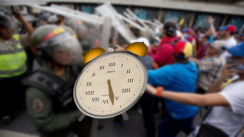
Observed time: 5:27
